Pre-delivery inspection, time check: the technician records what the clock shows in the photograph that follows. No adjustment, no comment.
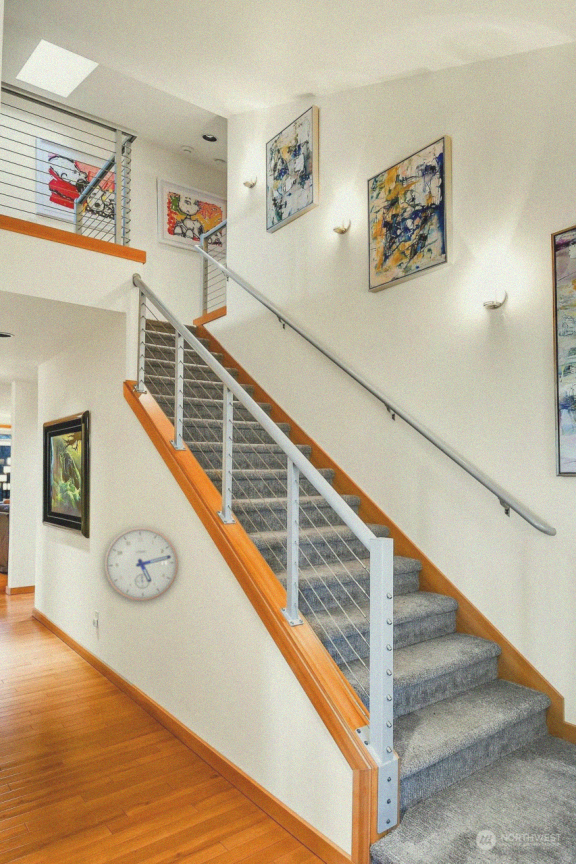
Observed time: 5:13
